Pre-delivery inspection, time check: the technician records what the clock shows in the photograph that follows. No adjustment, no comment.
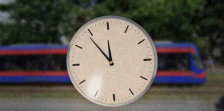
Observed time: 11:54
